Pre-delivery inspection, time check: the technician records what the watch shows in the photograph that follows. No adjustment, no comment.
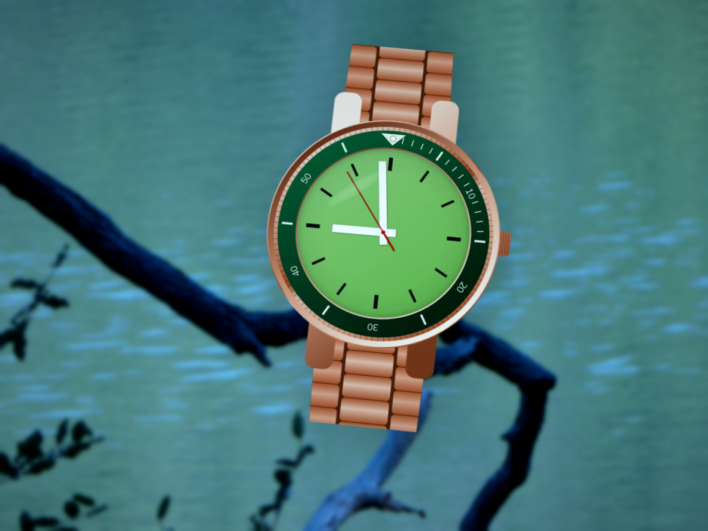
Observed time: 8:58:54
